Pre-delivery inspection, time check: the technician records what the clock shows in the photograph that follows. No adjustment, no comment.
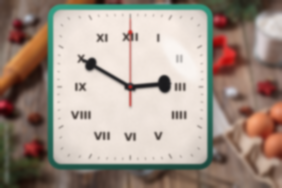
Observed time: 2:50:00
